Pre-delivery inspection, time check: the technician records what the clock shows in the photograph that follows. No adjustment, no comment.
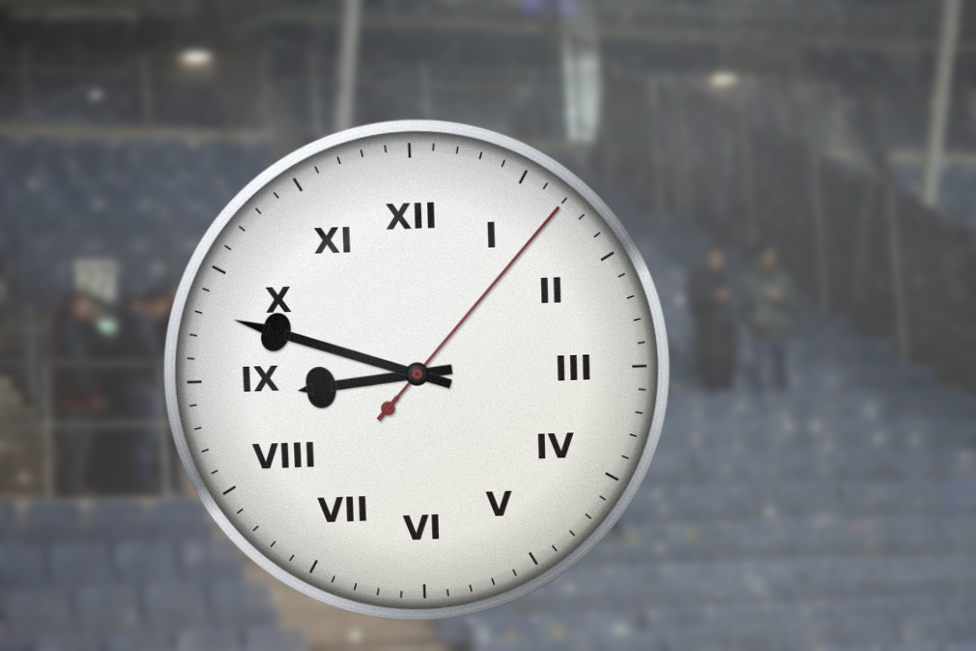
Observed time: 8:48:07
